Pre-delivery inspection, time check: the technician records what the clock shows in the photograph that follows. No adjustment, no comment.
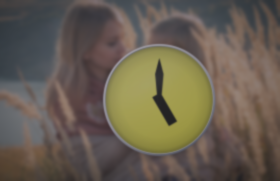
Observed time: 5:00
